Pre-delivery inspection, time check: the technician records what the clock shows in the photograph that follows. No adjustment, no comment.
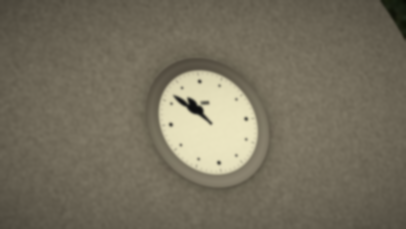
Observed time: 10:52
